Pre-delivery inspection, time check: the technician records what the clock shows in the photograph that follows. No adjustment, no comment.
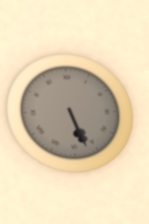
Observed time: 5:27
